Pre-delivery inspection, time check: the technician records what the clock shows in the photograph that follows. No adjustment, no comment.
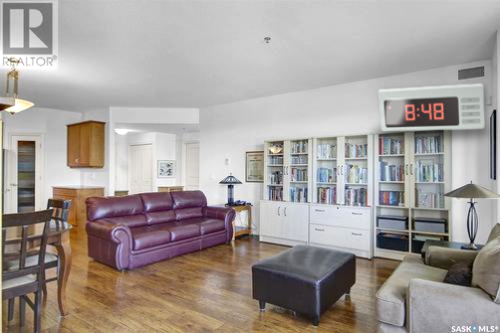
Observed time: 8:48
